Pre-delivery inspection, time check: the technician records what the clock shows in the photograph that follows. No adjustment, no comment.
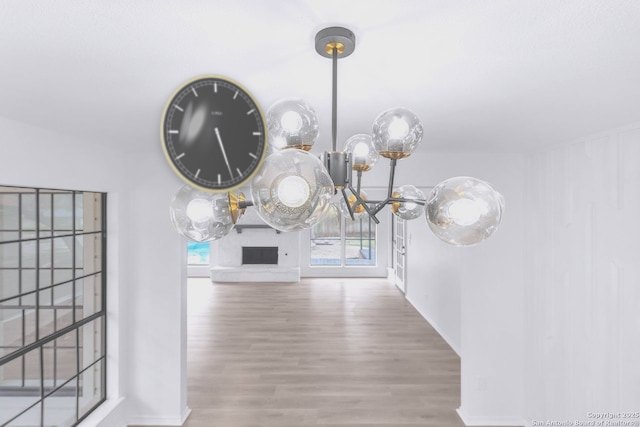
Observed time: 5:27
